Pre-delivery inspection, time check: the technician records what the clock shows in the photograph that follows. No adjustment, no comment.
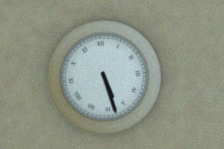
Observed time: 5:28
